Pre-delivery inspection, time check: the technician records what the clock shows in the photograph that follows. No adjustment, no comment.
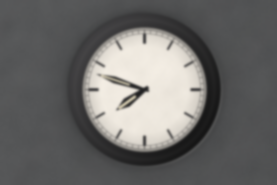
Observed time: 7:48
